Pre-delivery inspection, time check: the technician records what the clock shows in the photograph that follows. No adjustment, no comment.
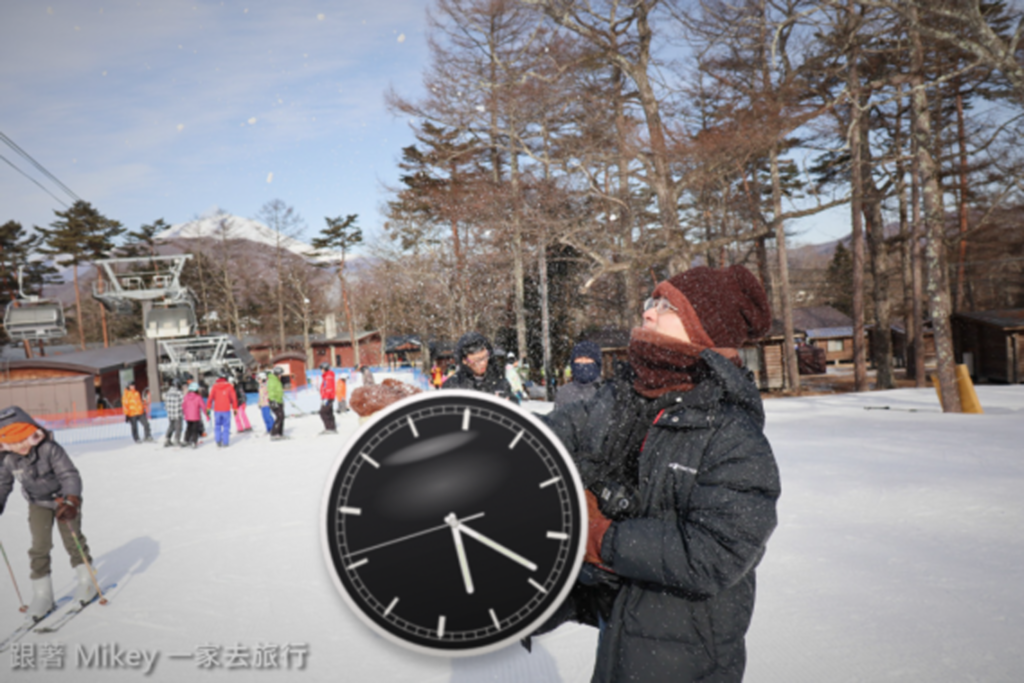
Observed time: 5:18:41
